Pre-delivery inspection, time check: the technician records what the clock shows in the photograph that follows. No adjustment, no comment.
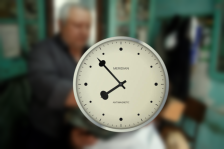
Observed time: 7:53
